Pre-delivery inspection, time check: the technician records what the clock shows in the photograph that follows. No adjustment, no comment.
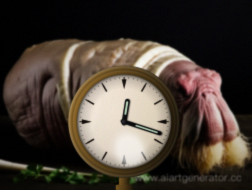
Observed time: 12:18
